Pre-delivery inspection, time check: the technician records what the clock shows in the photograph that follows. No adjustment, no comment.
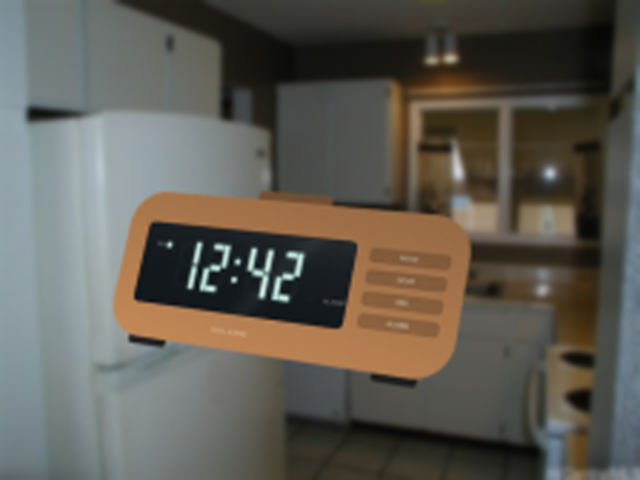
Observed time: 12:42
